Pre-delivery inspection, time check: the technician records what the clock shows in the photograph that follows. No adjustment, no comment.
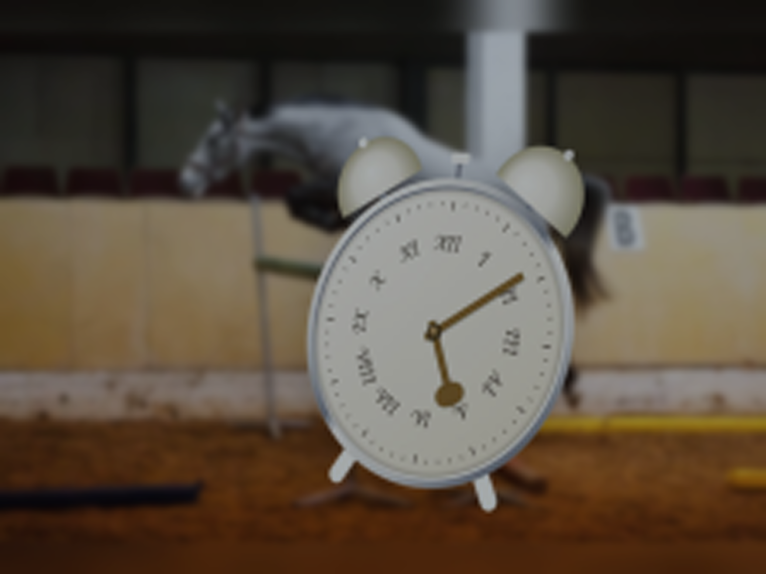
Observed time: 5:09
